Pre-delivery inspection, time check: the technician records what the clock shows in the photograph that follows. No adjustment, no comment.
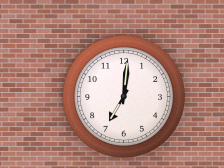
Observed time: 7:01
